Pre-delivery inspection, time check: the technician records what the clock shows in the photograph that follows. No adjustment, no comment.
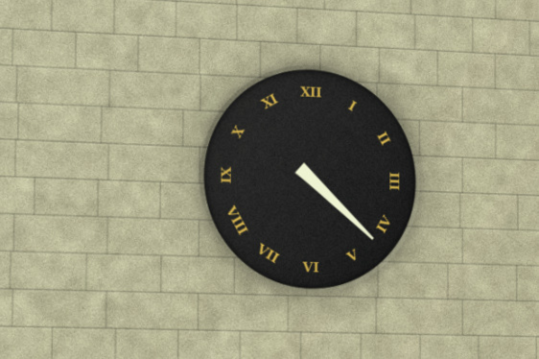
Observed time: 4:22
